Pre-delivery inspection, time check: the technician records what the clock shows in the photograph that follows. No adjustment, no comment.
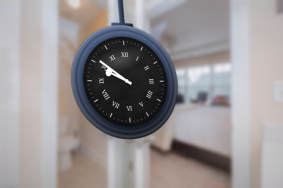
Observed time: 9:51
